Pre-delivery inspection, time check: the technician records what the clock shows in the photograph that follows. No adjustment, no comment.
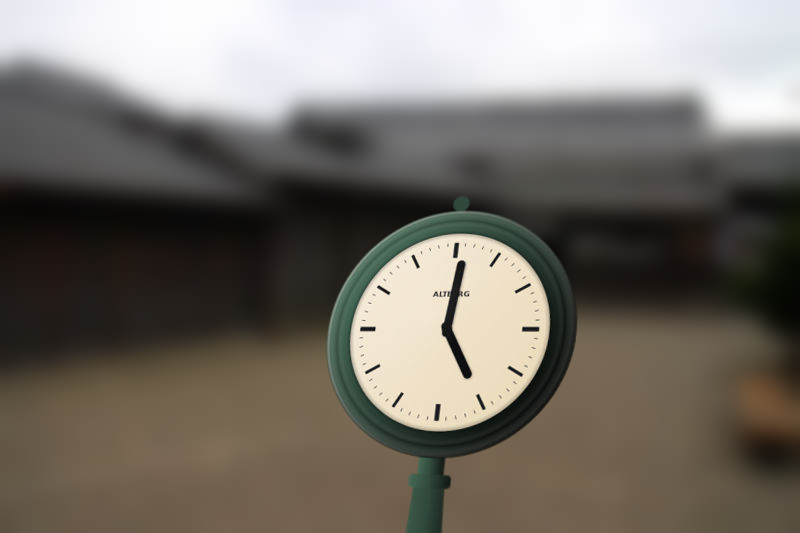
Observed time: 5:01
